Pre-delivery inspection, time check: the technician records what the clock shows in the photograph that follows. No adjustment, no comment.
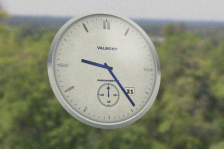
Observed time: 9:24
